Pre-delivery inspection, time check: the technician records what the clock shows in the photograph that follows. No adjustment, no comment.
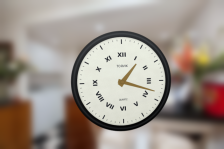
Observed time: 1:18
